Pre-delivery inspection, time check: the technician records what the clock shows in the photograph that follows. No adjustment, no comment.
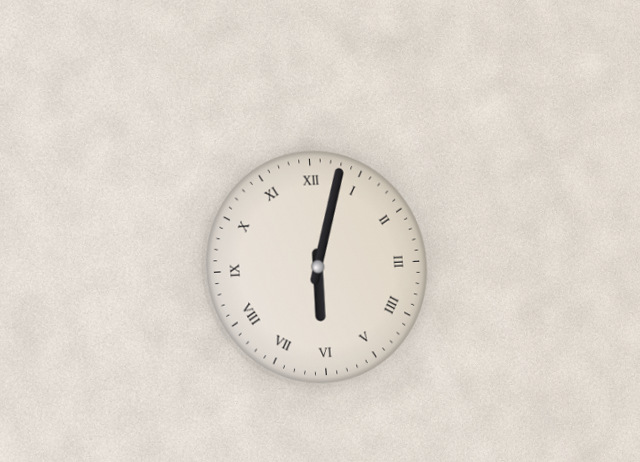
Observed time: 6:03
